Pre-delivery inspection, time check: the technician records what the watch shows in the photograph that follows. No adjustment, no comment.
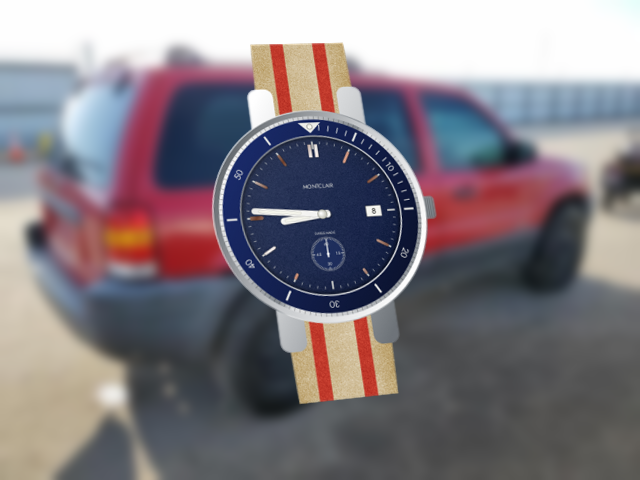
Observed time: 8:46
